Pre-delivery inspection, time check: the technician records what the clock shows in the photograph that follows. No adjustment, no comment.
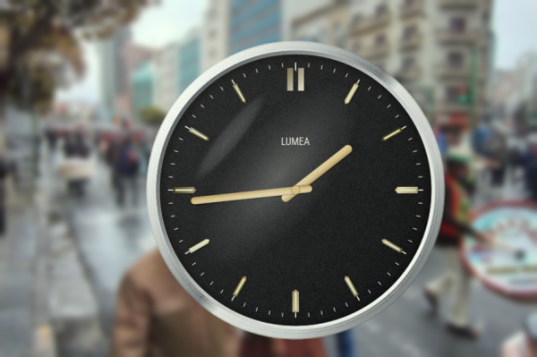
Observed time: 1:44
